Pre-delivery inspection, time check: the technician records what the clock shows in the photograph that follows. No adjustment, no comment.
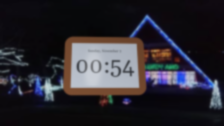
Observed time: 0:54
